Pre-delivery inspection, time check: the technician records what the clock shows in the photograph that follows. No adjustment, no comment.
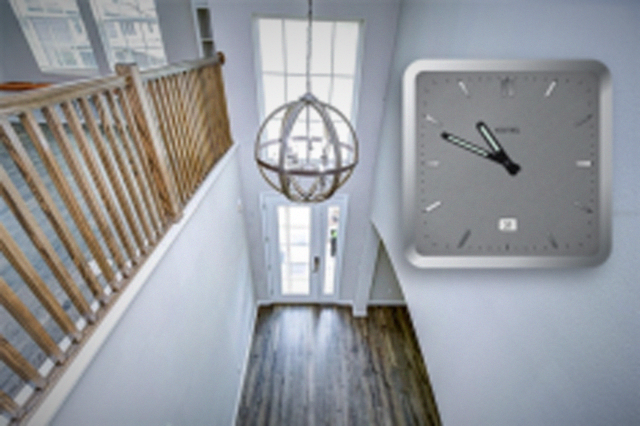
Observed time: 10:49
